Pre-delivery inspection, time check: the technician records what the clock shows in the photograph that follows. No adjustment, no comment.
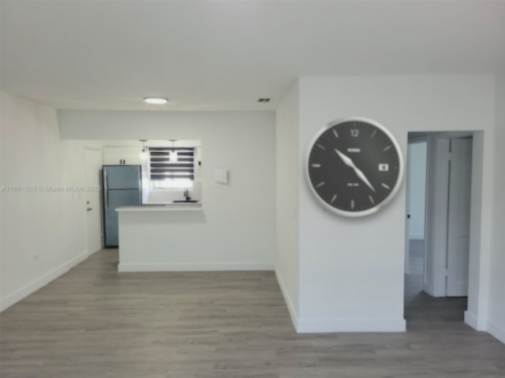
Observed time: 10:23
